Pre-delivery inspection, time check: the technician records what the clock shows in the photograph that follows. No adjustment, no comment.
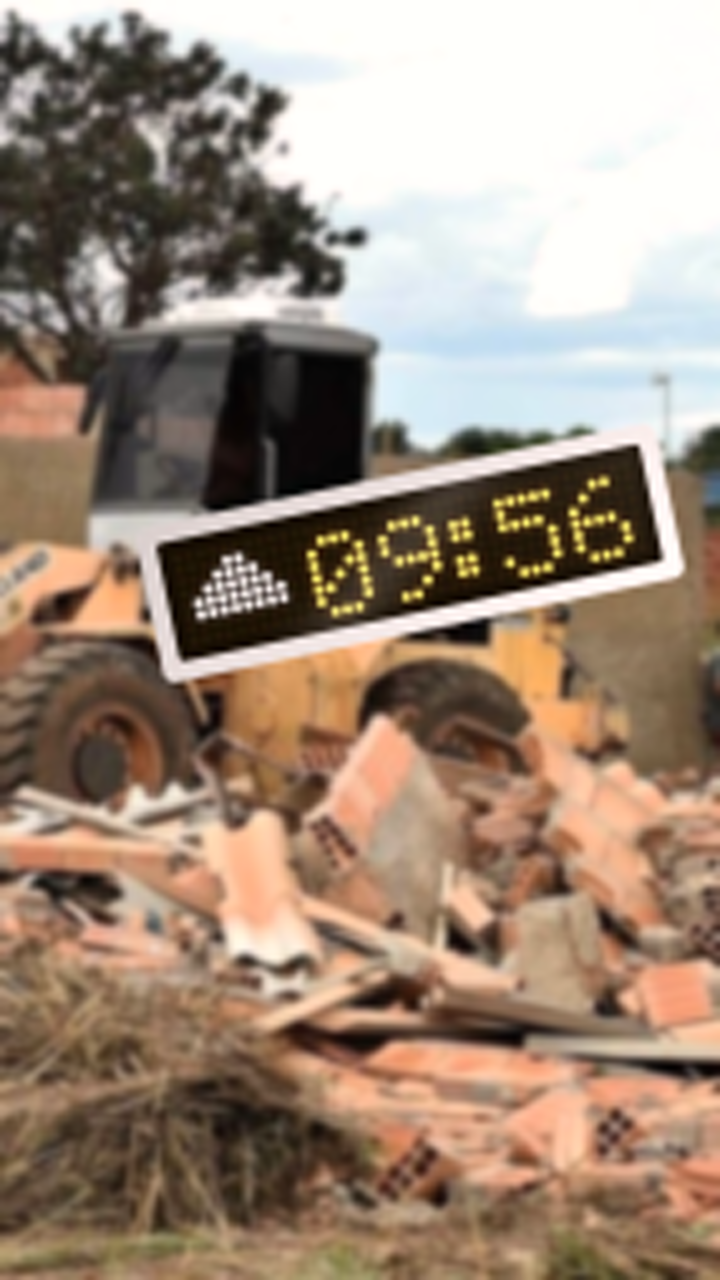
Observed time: 9:56
